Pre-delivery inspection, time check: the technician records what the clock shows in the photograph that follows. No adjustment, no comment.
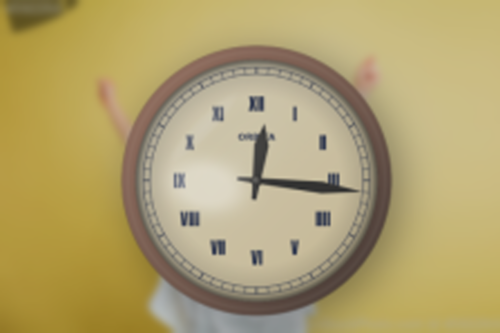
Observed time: 12:16
